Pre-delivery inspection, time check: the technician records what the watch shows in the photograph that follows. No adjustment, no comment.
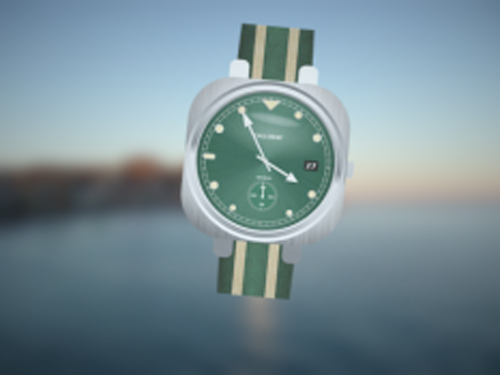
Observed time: 3:55
